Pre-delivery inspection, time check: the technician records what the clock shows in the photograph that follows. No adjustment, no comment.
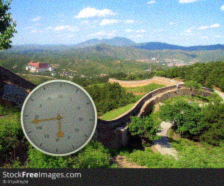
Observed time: 5:43
